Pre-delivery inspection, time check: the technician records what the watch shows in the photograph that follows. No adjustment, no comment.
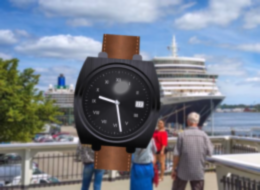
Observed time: 9:28
